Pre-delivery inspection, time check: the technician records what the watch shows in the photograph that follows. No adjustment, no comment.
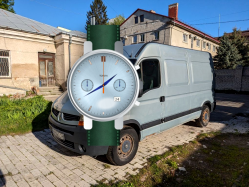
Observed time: 1:40
